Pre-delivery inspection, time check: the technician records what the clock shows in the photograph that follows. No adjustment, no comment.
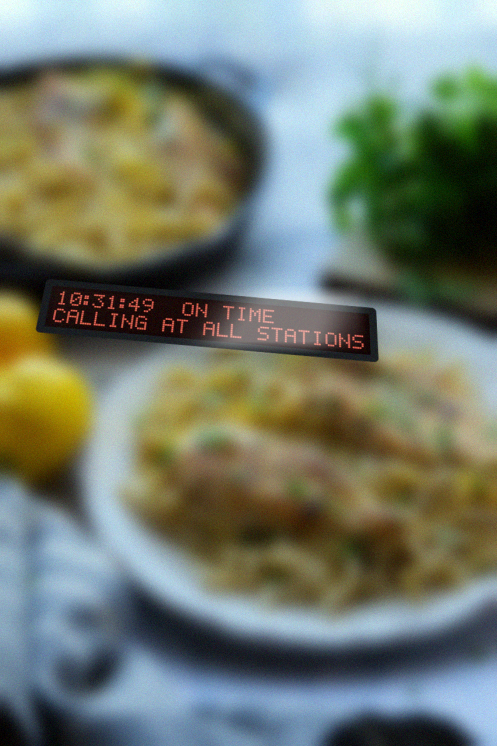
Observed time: 10:31:49
